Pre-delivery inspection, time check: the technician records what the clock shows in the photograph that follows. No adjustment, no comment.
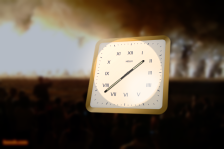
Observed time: 1:38
